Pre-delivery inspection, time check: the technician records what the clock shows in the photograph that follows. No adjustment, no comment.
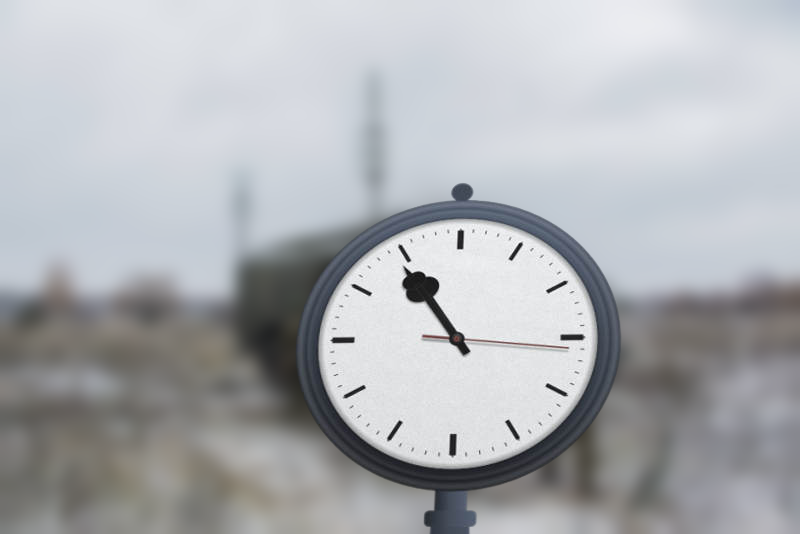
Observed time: 10:54:16
